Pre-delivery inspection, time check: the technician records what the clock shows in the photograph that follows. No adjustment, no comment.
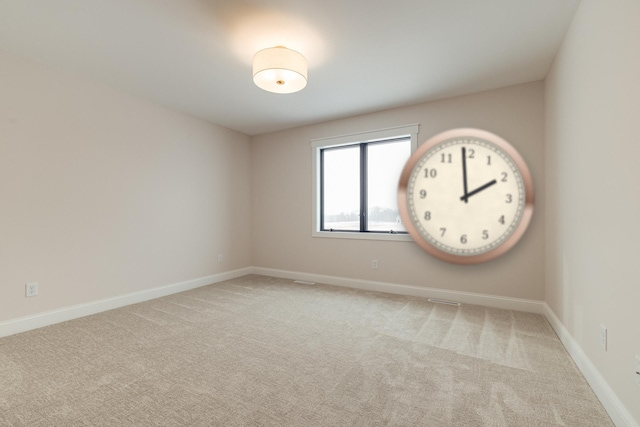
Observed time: 1:59
